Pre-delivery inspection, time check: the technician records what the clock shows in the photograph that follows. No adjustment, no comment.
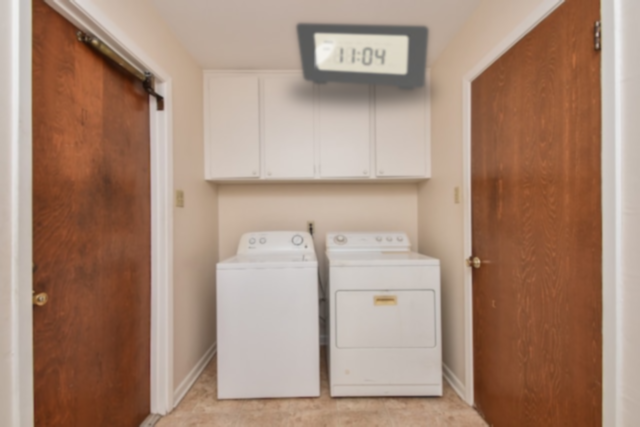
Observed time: 11:04
